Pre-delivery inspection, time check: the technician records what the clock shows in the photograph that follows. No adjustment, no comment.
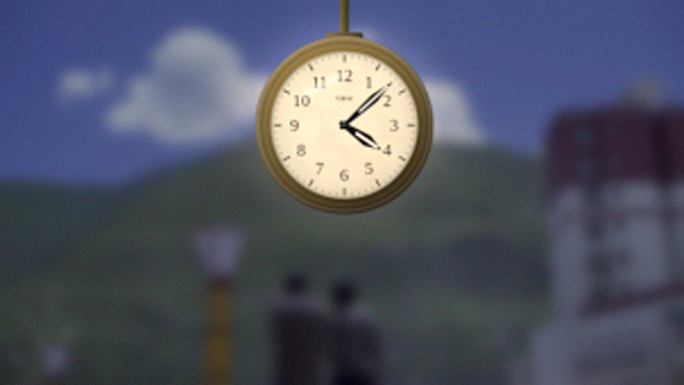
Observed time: 4:08
